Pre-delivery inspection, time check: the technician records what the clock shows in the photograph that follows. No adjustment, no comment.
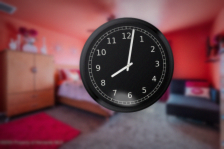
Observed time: 8:02
